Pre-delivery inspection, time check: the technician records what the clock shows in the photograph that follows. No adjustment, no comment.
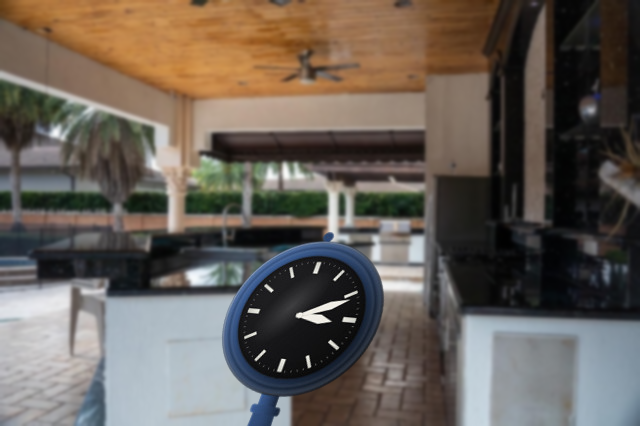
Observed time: 3:11
